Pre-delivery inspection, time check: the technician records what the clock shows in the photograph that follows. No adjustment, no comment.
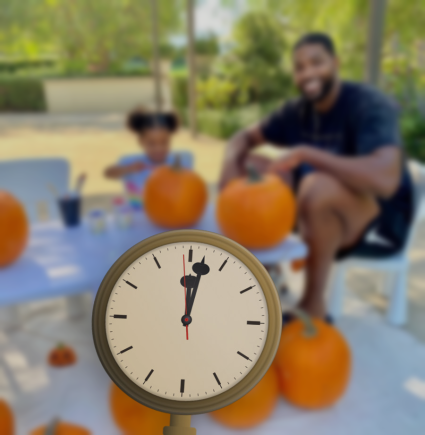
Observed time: 12:01:59
